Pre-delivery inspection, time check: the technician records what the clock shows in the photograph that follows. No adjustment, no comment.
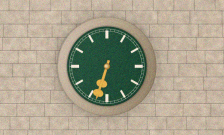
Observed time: 6:33
